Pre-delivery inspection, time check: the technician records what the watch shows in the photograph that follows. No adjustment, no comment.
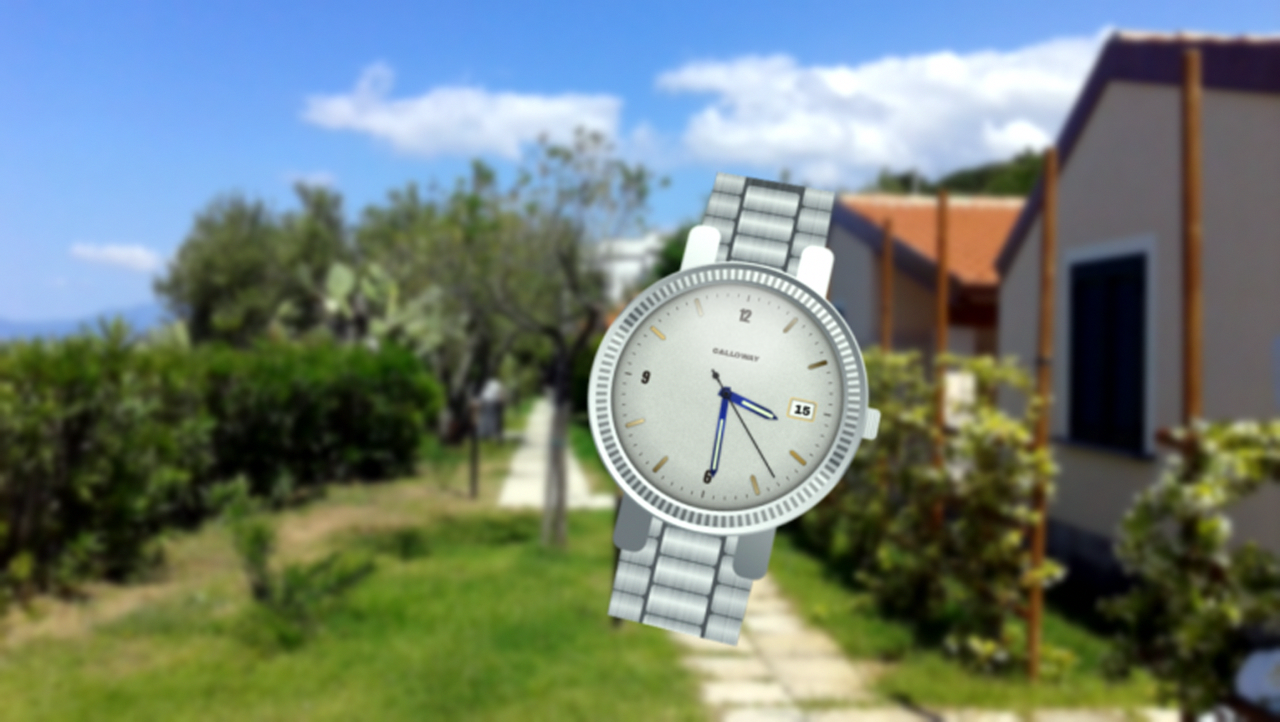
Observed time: 3:29:23
